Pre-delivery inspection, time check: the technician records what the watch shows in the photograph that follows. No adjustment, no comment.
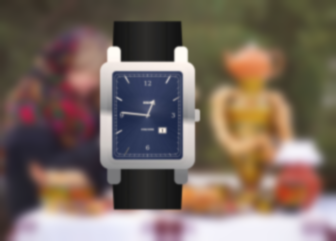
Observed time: 12:46
